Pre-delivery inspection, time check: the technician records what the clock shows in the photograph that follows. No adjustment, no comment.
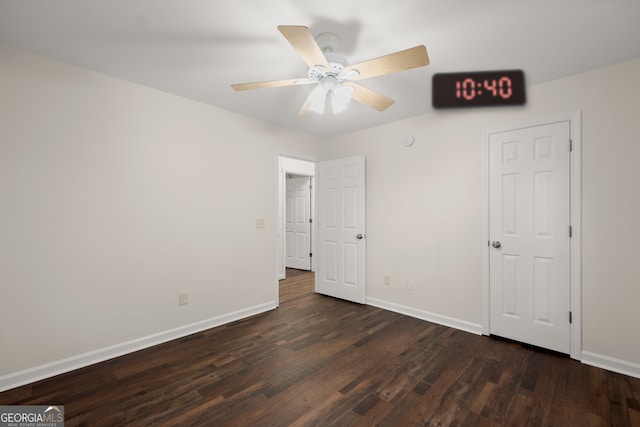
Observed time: 10:40
